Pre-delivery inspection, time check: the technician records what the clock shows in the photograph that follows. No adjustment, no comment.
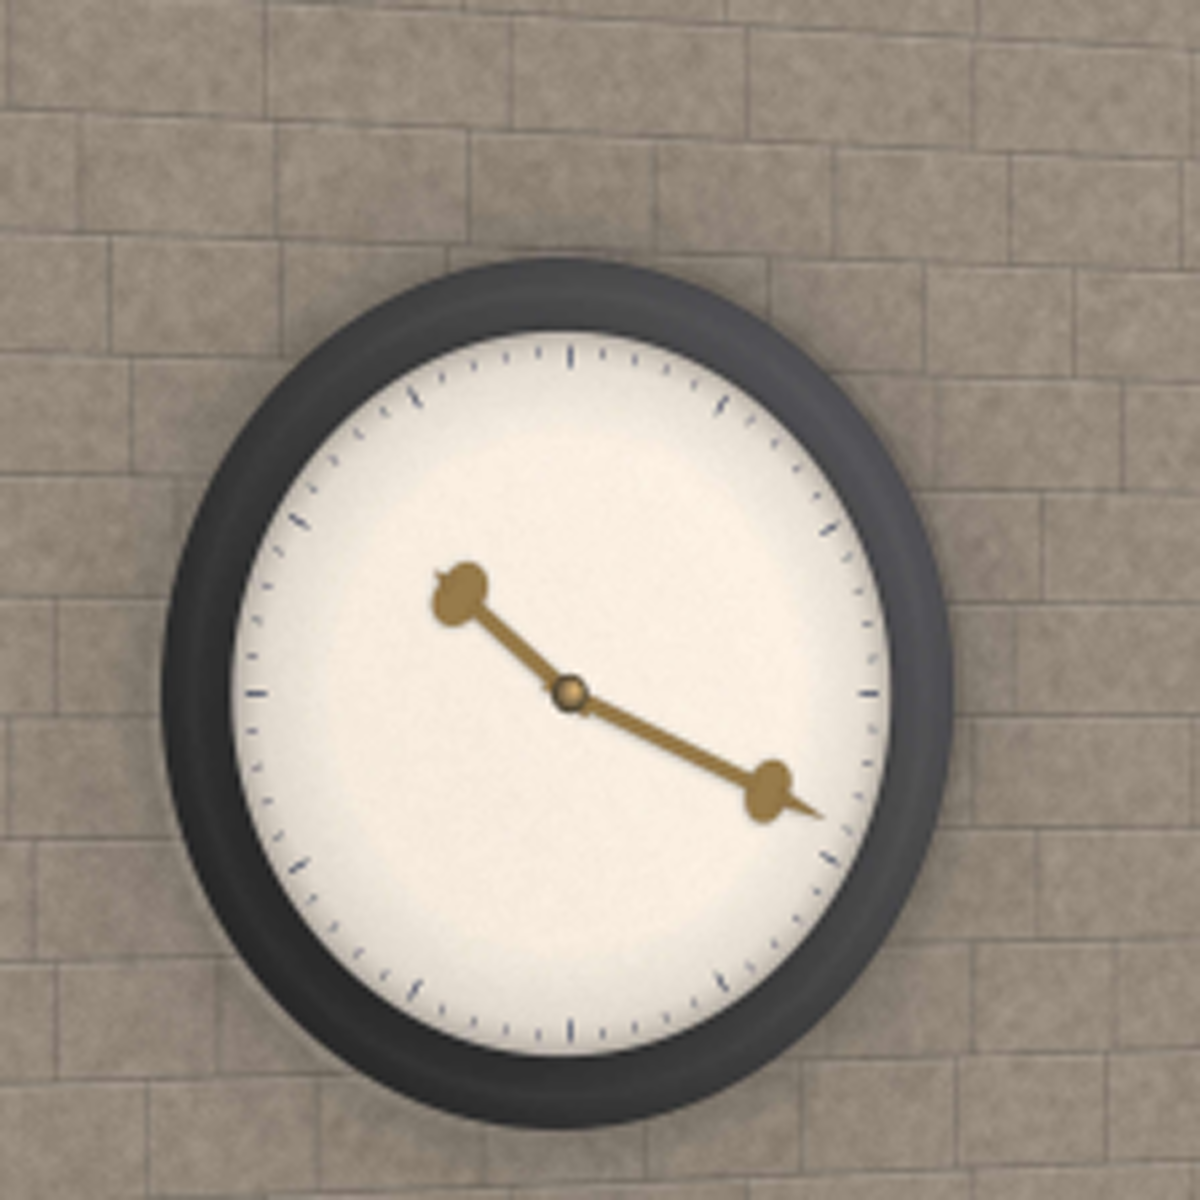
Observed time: 10:19
